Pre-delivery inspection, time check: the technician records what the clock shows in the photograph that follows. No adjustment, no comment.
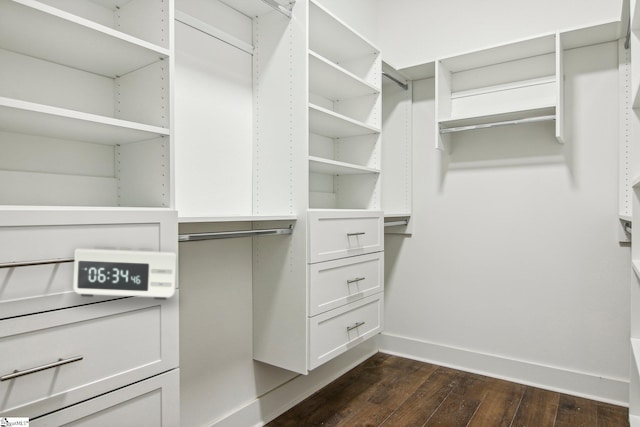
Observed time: 6:34
